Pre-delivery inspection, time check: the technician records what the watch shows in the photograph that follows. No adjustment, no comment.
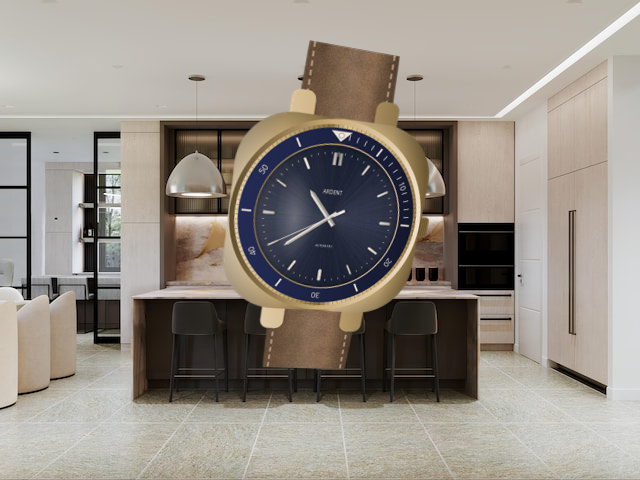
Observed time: 10:38:40
